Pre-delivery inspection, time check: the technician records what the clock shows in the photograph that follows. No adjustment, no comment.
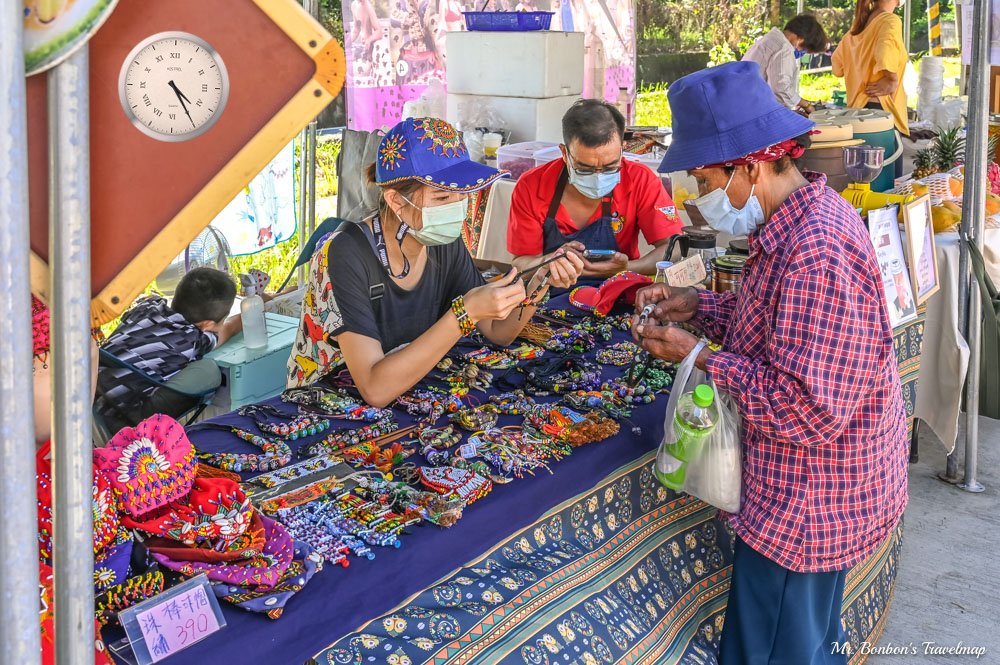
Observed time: 4:25
